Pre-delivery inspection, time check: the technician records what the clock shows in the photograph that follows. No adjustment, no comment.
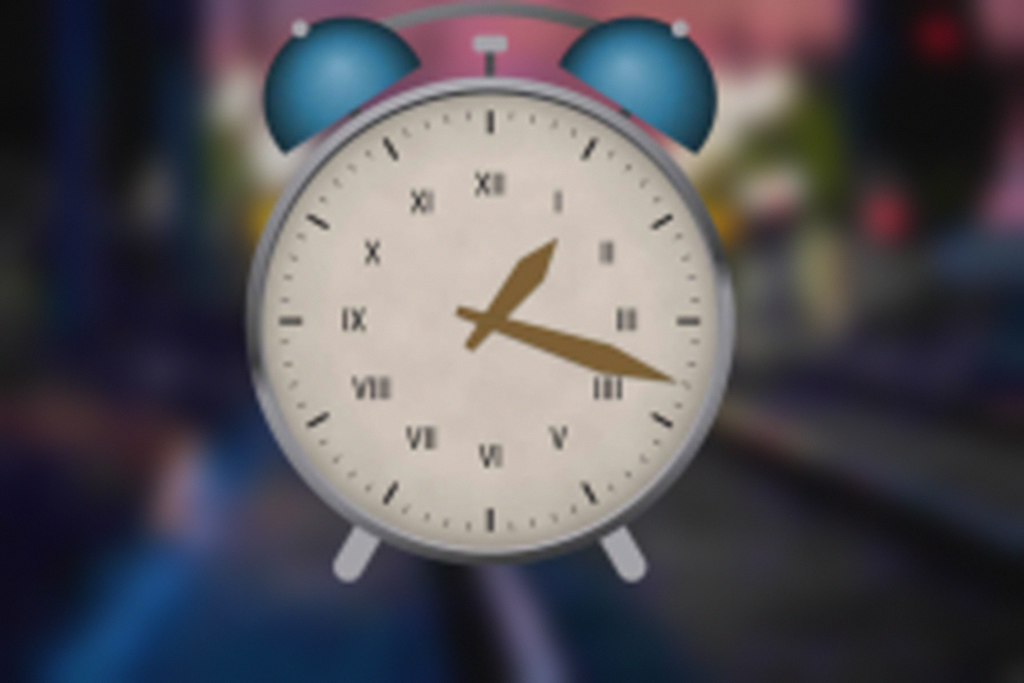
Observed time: 1:18
